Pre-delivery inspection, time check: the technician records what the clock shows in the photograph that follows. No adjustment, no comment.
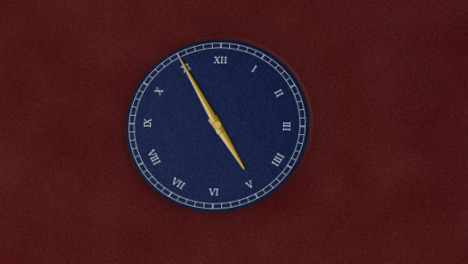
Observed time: 4:55
